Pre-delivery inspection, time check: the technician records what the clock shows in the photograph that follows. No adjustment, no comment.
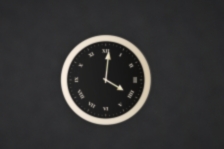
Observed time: 4:01
